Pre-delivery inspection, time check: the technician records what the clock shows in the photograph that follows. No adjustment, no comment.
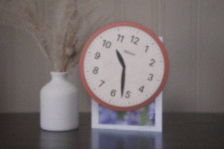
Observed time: 10:27
